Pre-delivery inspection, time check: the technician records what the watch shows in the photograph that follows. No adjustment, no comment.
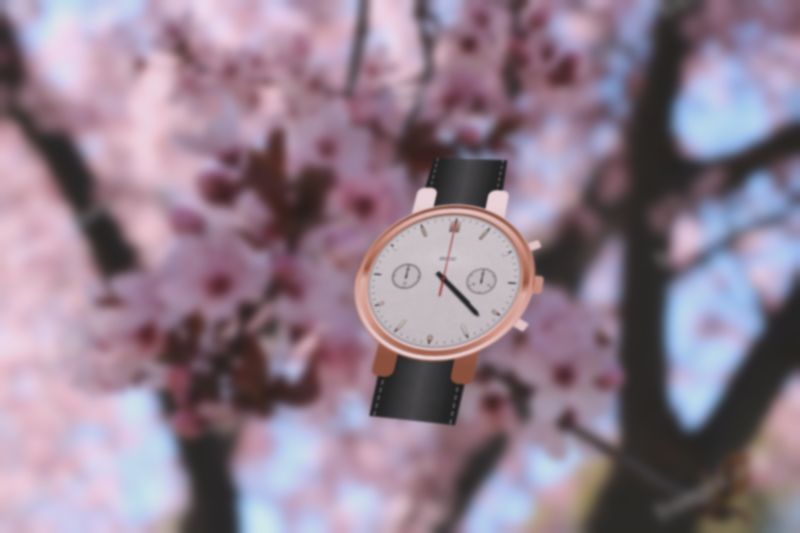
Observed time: 4:22
